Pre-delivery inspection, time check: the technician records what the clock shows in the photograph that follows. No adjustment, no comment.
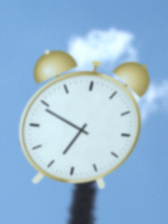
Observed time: 6:49
